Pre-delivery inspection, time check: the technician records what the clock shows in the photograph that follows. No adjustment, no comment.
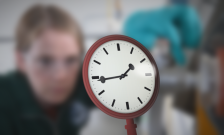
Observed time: 1:44
